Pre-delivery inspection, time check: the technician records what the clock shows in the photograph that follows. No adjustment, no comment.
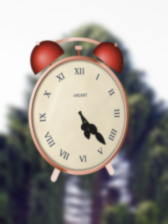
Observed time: 5:23
